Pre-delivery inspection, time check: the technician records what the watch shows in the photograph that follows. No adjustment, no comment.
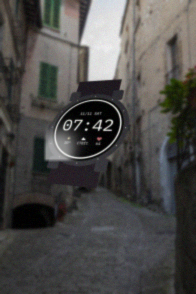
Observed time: 7:42
